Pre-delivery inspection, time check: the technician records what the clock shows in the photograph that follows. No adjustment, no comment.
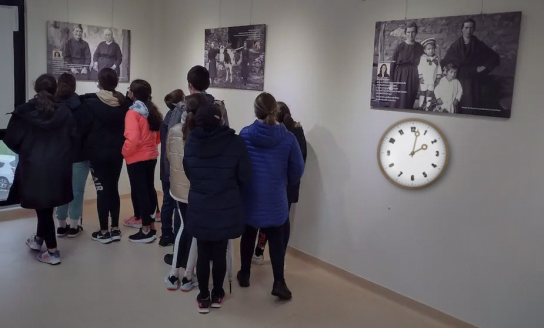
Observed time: 2:02
